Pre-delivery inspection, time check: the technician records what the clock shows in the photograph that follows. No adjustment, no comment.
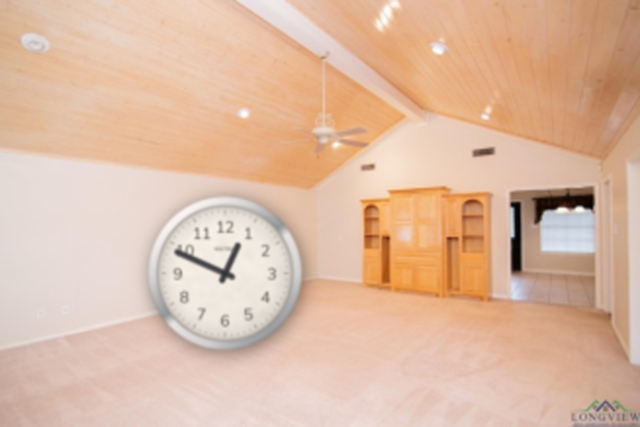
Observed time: 12:49
